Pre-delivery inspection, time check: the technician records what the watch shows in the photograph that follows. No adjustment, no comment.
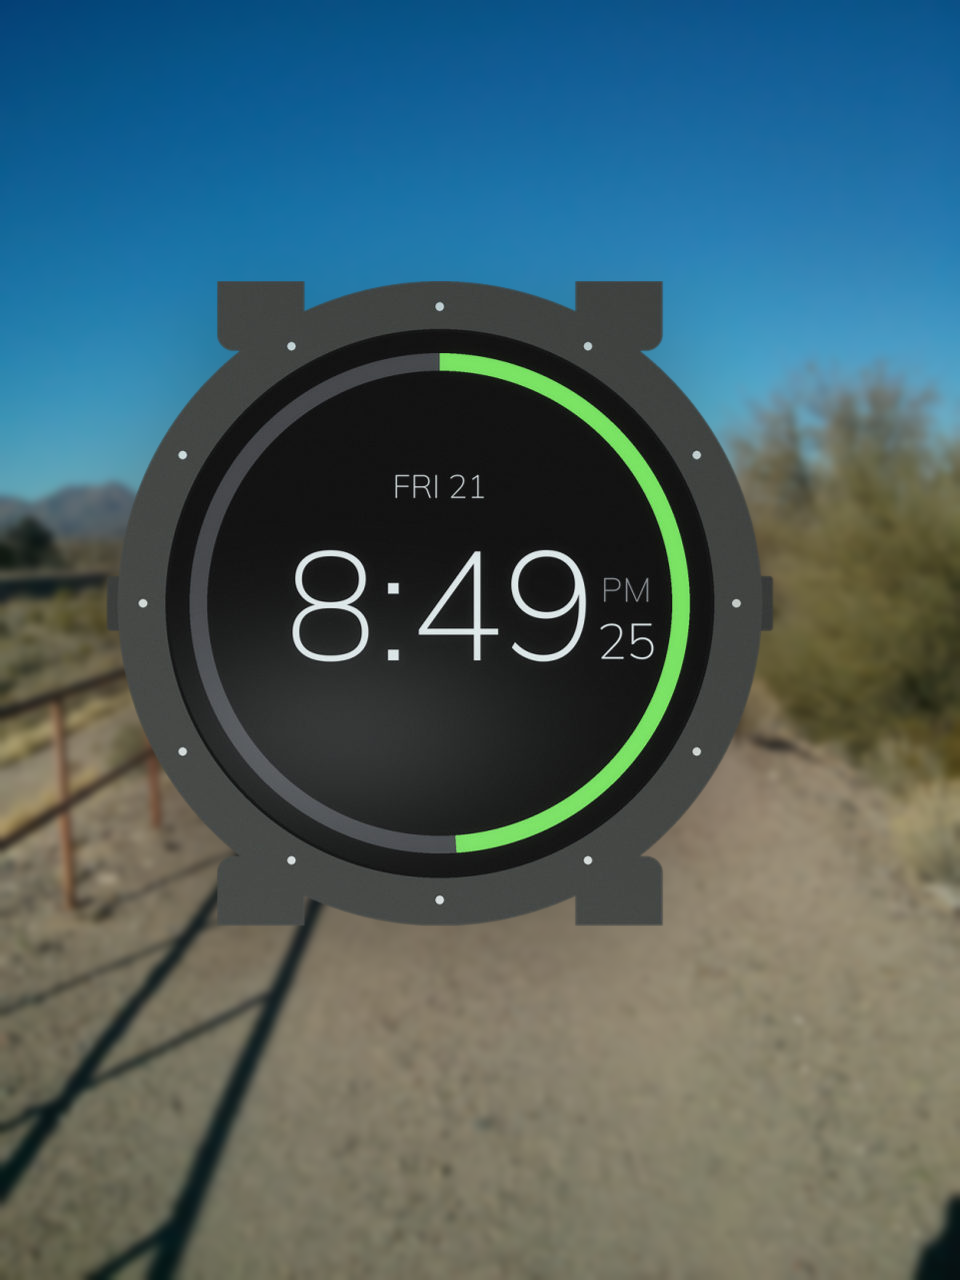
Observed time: 8:49:25
